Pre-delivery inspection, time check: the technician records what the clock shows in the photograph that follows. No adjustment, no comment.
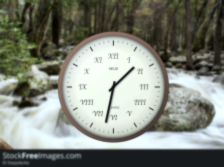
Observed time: 1:32
